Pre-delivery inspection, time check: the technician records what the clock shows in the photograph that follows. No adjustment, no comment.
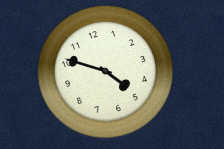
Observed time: 4:51
